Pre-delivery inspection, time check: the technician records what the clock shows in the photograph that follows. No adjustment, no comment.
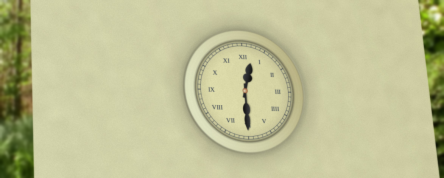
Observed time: 12:30
